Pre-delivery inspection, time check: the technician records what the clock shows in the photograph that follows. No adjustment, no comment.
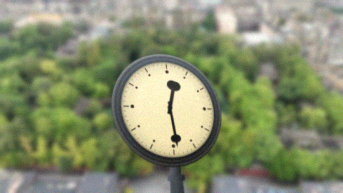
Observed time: 12:29
